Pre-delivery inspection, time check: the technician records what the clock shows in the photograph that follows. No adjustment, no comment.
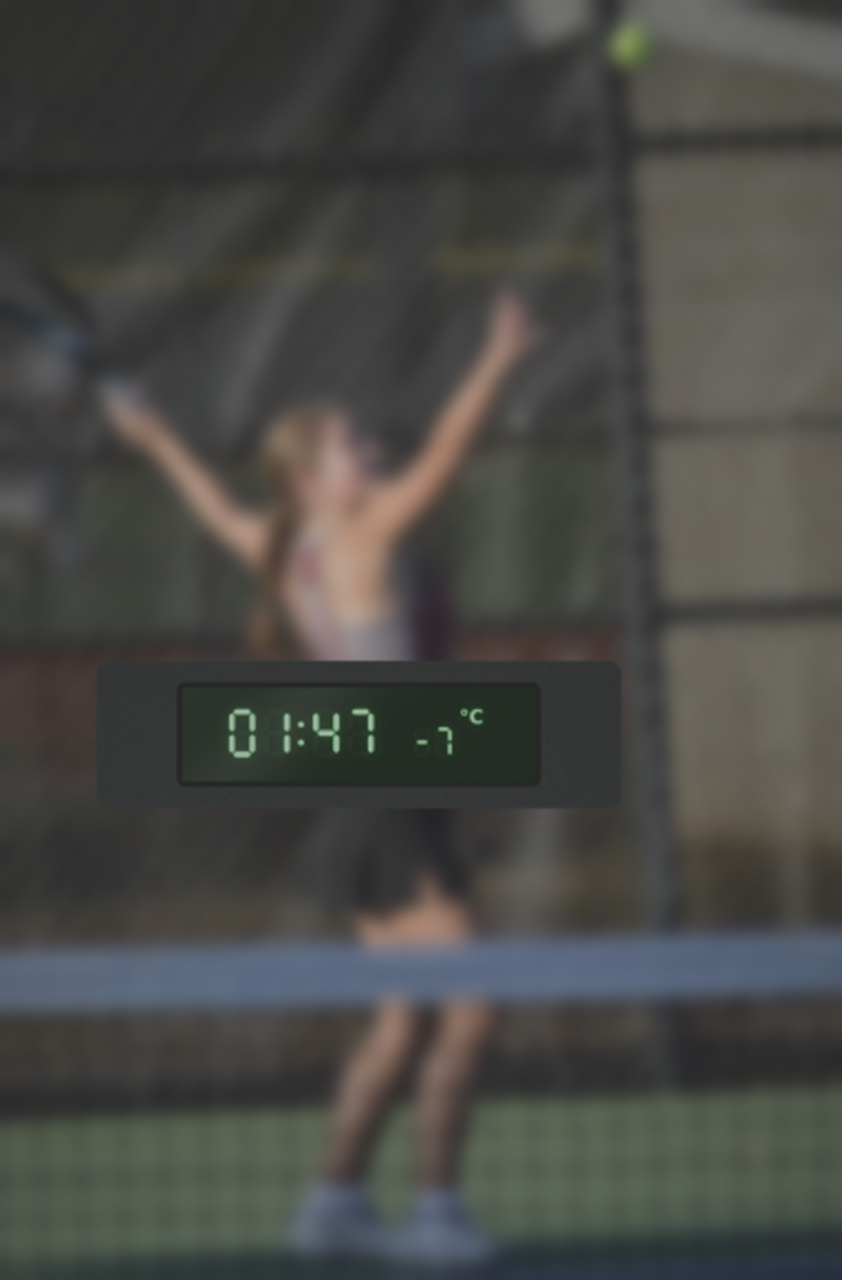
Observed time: 1:47
